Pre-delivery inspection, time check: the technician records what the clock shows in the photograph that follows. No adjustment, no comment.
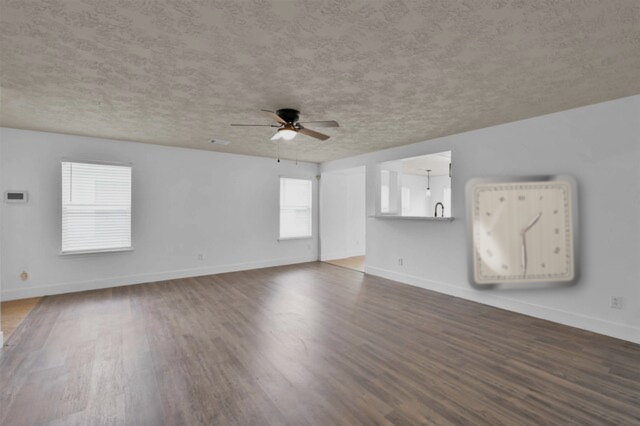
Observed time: 1:30
